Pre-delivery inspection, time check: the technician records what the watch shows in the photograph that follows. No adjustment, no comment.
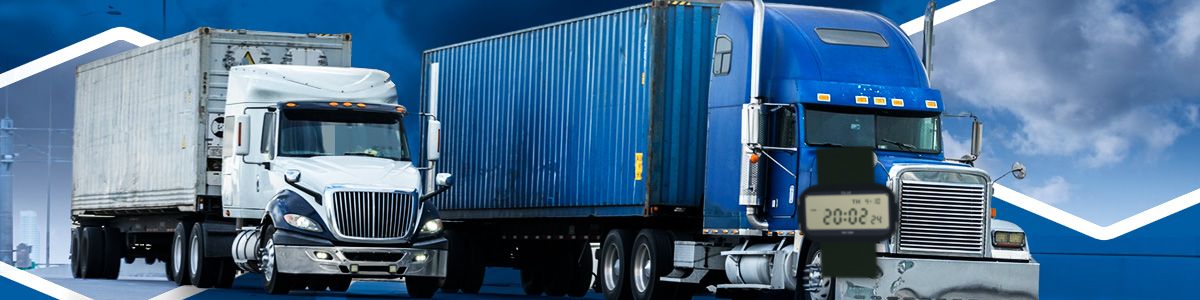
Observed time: 20:02
